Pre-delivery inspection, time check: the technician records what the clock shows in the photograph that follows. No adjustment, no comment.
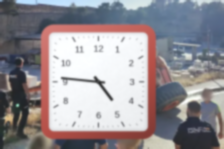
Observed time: 4:46
